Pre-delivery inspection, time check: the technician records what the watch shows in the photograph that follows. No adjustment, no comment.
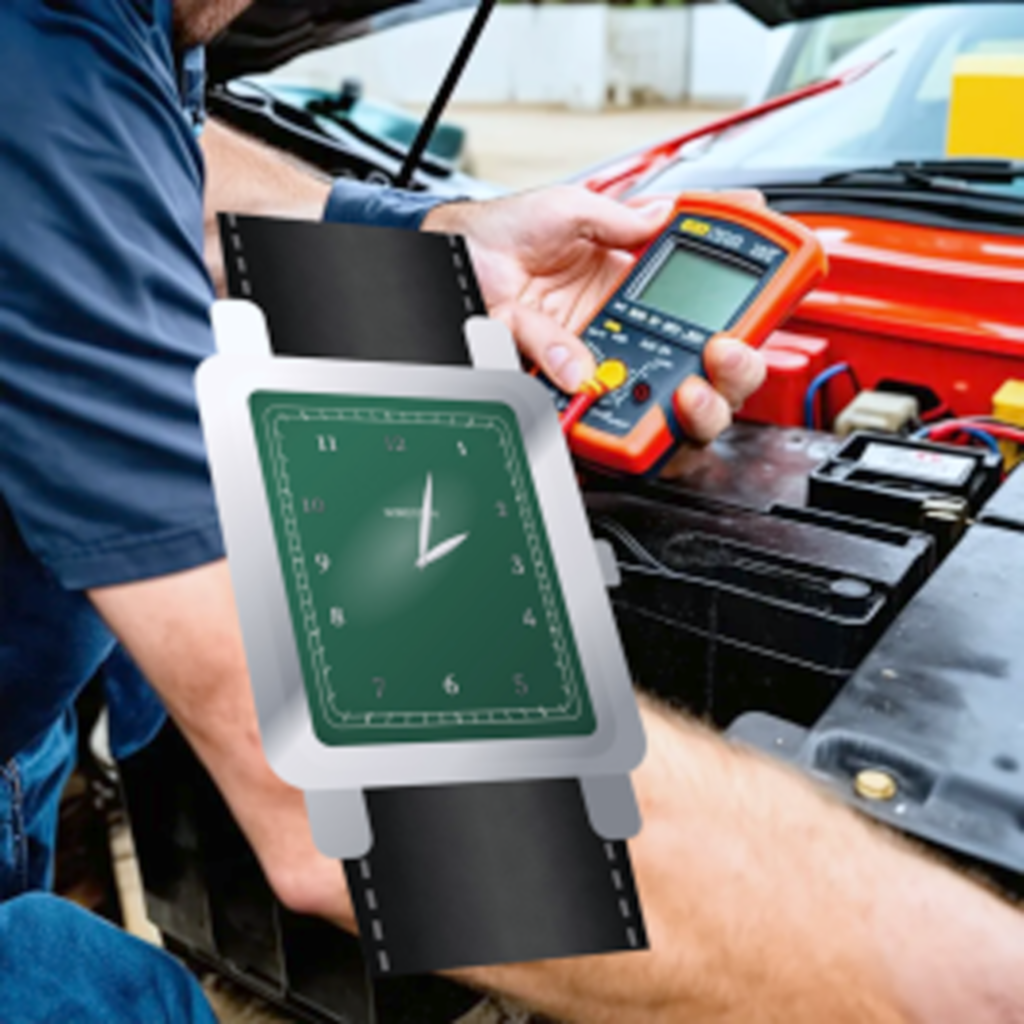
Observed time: 2:03
